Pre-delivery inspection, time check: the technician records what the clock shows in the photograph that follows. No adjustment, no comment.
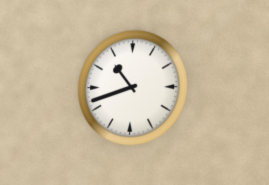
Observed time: 10:42
